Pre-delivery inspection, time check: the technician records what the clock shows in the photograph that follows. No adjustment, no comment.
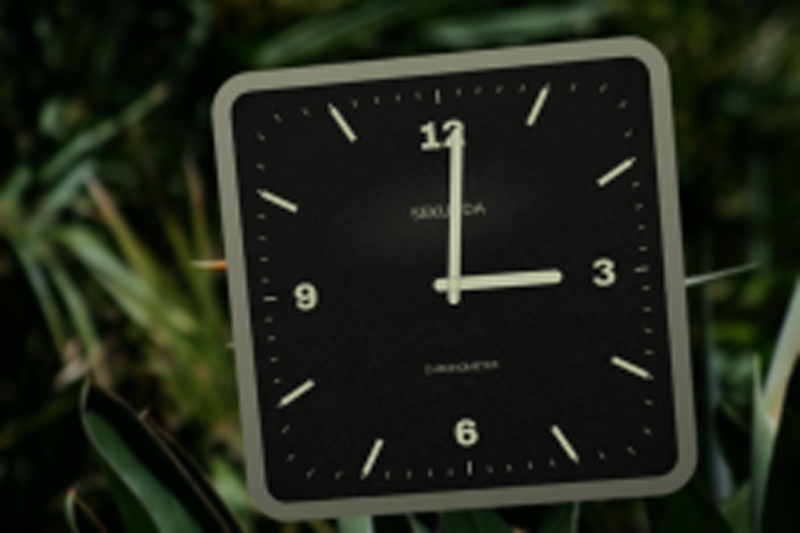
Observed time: 3:01
